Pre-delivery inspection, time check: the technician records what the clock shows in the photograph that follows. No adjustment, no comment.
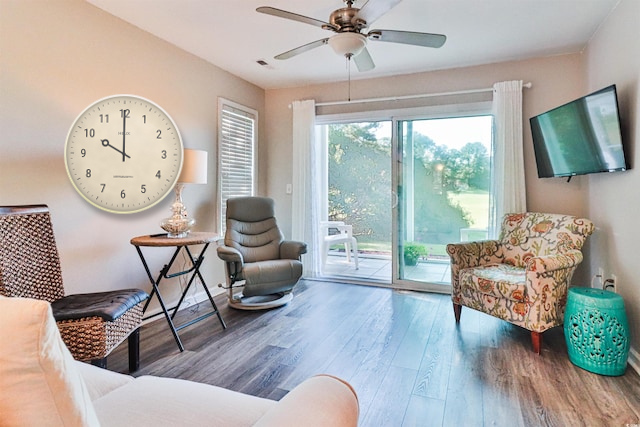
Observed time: 10:00
